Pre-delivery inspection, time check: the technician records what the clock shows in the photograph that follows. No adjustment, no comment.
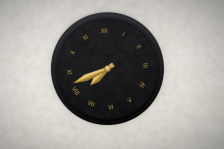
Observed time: 7:42
